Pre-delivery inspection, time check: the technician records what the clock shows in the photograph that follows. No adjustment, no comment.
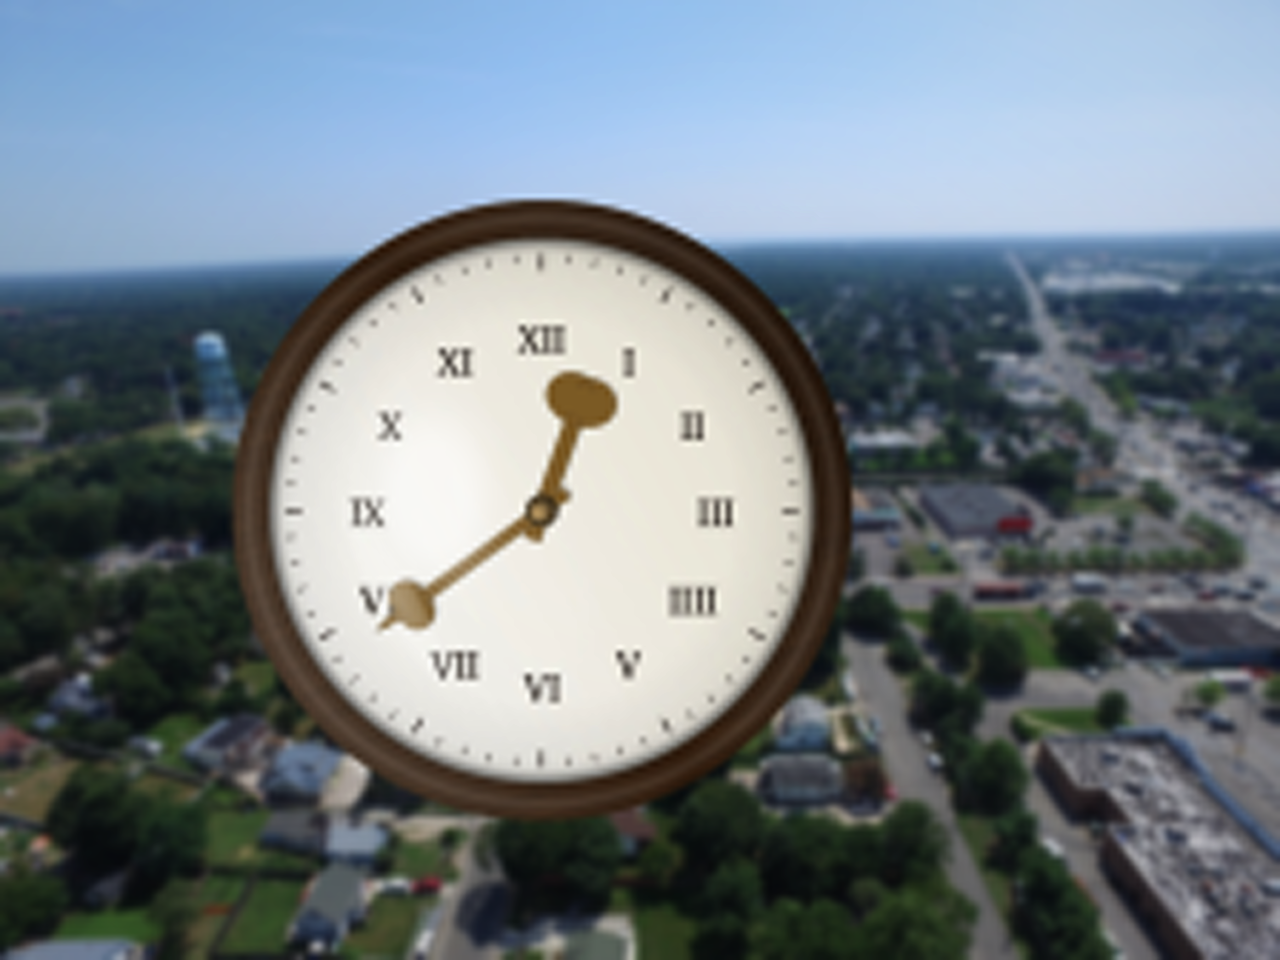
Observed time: 12:39
